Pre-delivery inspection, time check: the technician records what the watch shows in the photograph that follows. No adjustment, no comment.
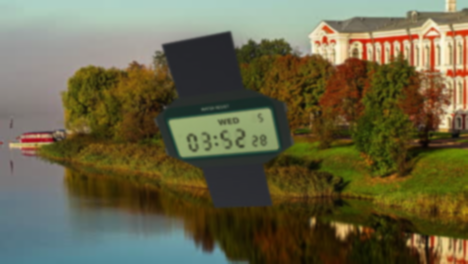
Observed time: 3:52:28
